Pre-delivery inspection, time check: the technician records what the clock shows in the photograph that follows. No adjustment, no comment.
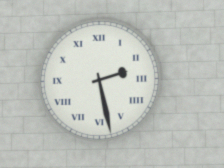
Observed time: 2:28
